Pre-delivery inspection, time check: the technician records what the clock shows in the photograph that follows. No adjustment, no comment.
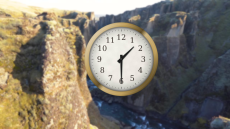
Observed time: 1:30
